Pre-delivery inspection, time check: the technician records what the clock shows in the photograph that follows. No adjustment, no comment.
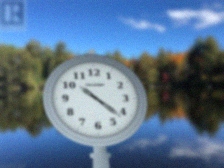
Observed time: 10:22
